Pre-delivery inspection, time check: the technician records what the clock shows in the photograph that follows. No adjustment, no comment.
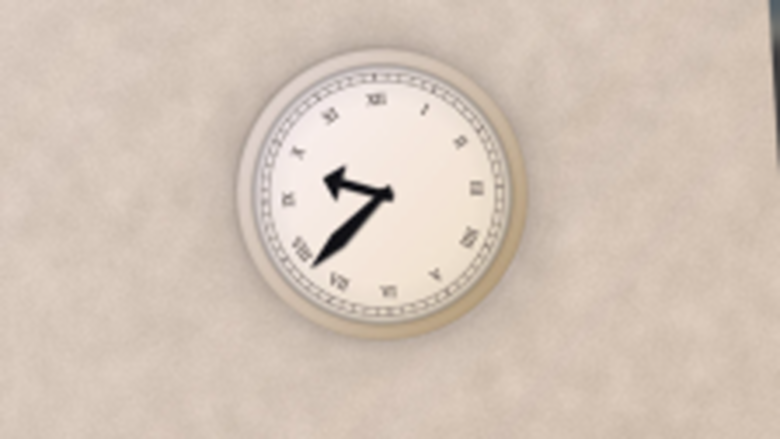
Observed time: 9:38
